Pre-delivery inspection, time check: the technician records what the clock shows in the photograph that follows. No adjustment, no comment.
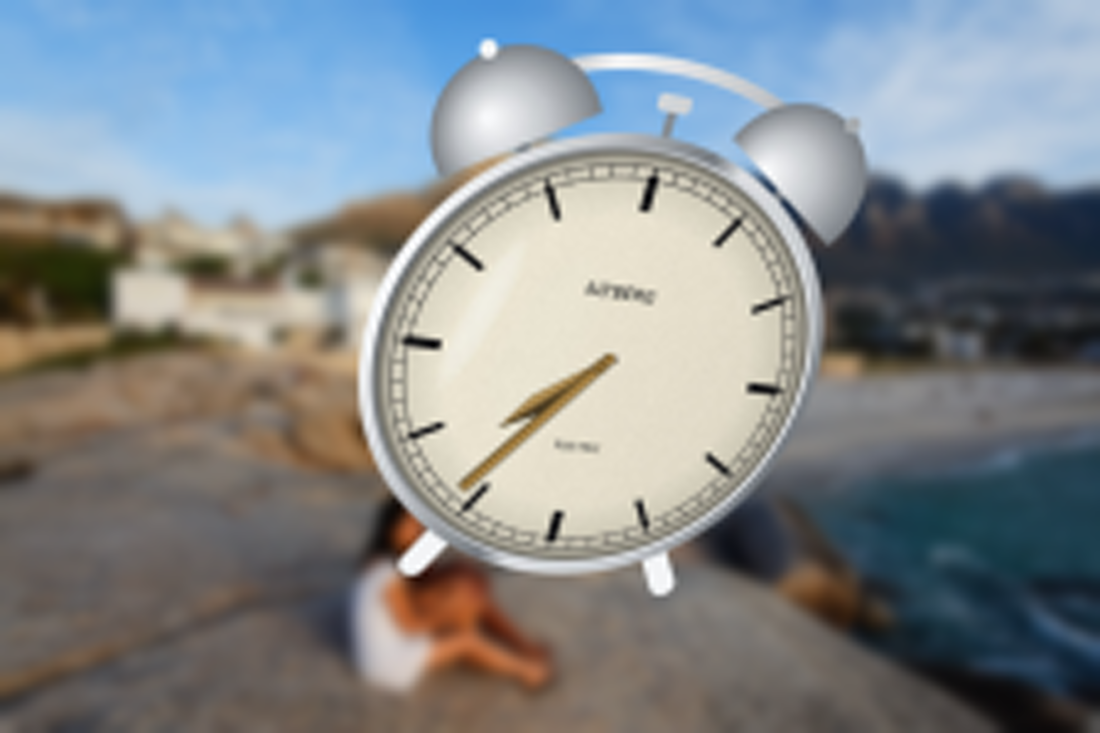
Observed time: 7:36
